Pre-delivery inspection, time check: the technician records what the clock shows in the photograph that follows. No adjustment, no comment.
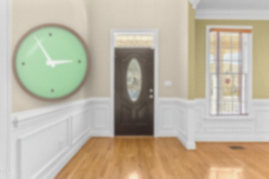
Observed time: 2:55
